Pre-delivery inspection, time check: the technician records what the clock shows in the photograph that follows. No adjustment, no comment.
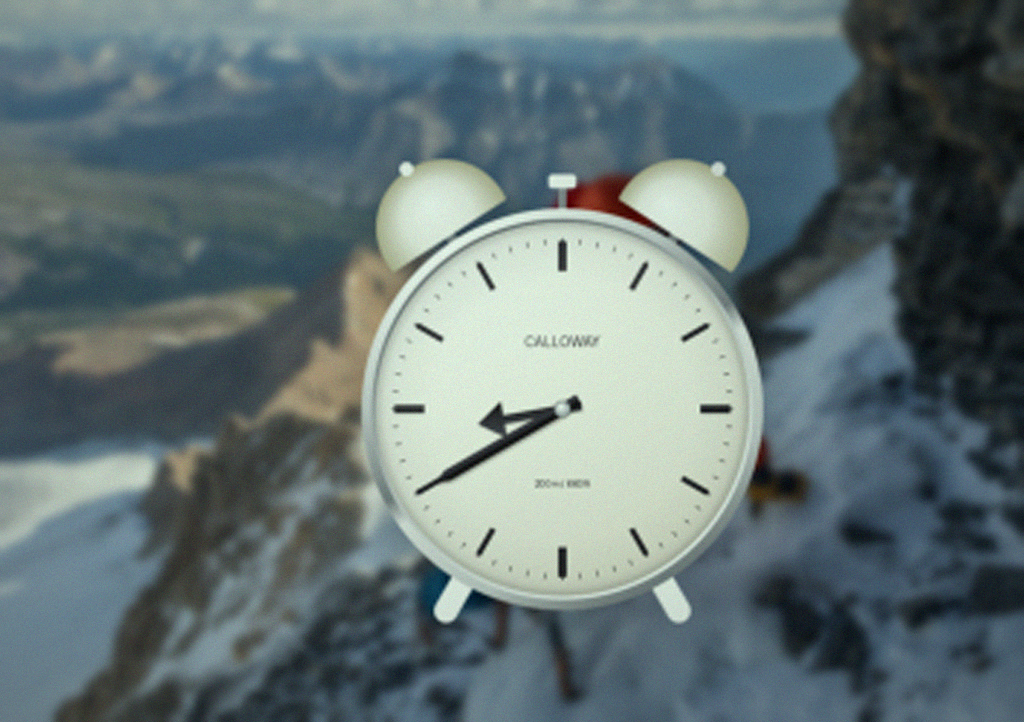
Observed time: 8:40
